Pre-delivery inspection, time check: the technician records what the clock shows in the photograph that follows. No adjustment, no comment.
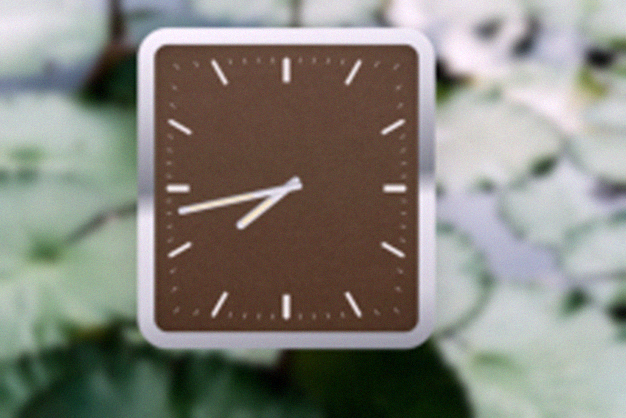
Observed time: 7:43
